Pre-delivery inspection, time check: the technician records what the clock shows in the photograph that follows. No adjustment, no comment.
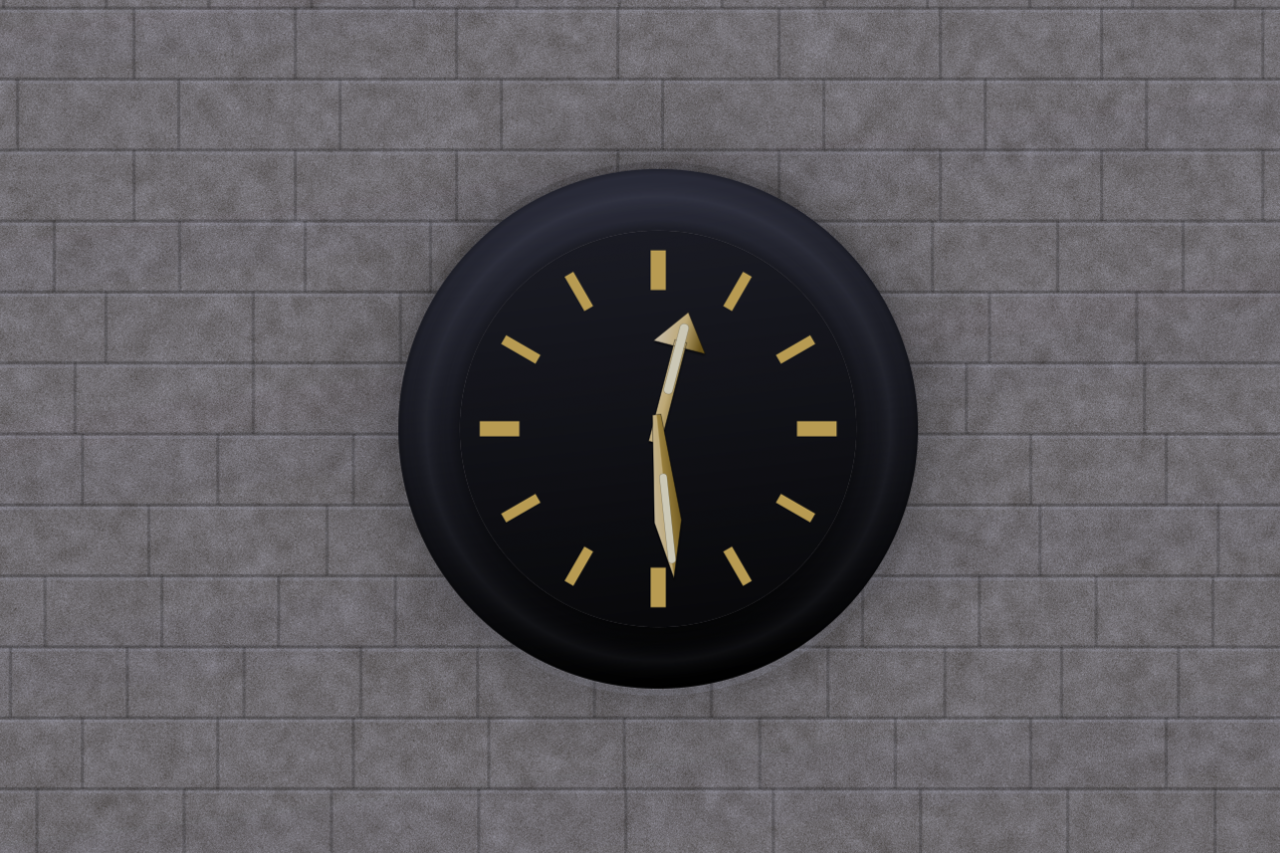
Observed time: 12:29
